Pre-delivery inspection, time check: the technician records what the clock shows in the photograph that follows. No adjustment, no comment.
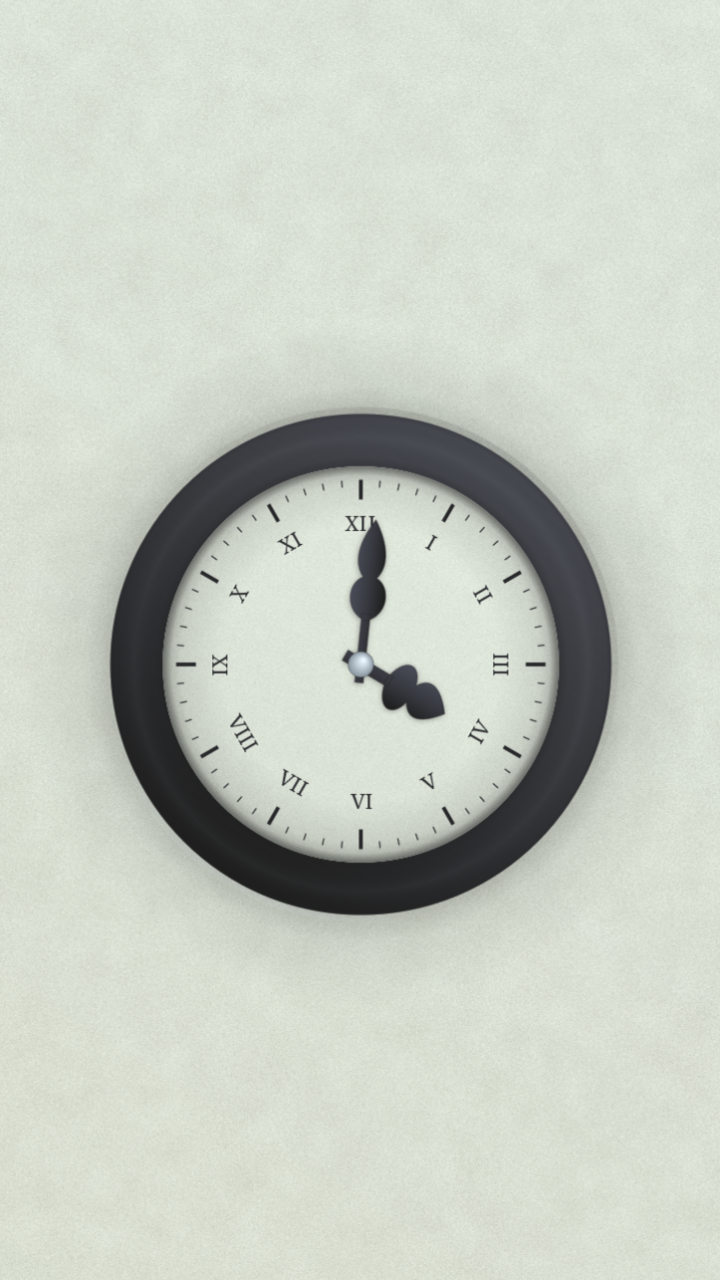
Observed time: 4:01
